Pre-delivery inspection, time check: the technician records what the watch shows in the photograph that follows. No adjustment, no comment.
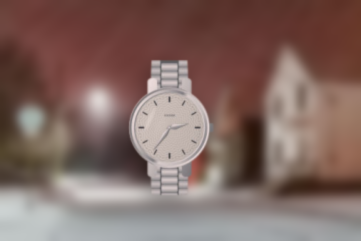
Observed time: 2:36
